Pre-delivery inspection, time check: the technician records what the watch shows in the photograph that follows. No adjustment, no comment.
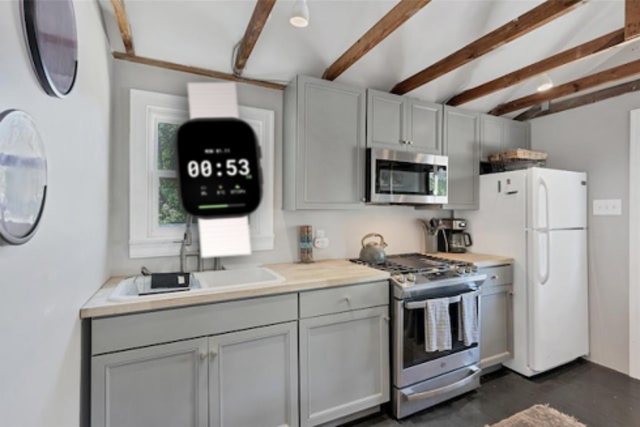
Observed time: 0:53
